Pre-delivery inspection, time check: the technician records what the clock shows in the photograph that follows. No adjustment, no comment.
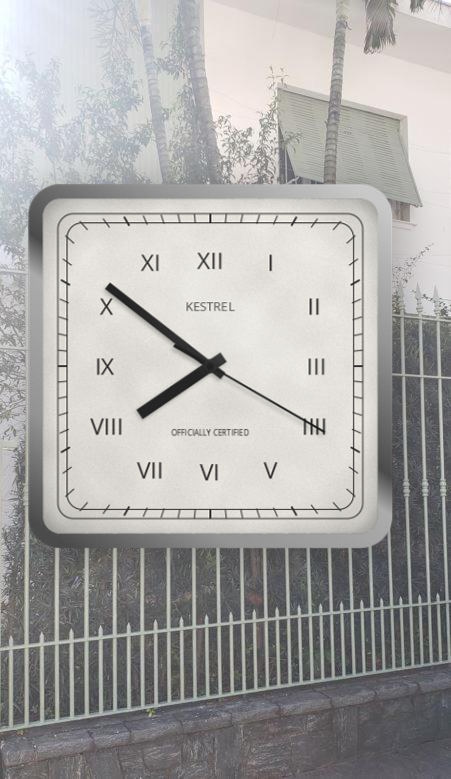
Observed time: 7:51:20
